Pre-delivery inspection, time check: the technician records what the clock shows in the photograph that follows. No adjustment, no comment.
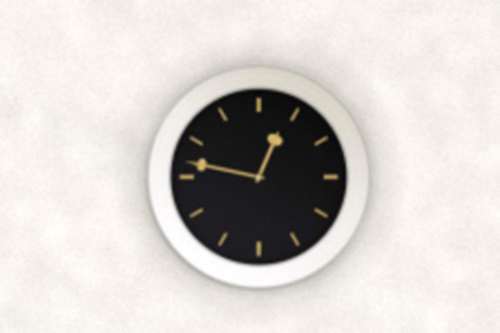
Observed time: 12:47
